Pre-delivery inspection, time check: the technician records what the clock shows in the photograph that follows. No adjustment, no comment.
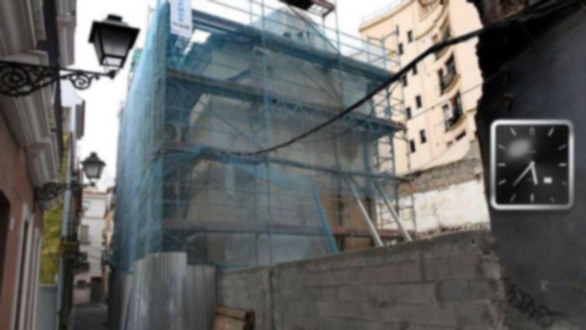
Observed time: 5:37
